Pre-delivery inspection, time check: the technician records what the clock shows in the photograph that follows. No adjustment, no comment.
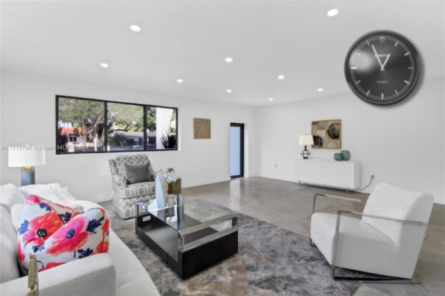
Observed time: 12:56
